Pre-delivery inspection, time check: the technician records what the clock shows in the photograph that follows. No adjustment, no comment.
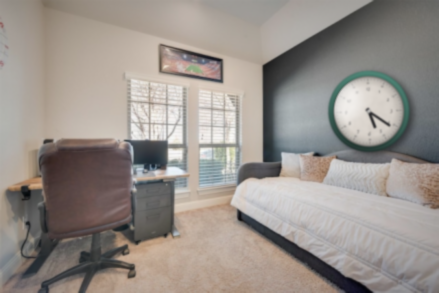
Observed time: 5:21
